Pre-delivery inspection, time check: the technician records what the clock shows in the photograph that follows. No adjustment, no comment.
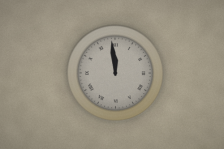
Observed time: 11:59
